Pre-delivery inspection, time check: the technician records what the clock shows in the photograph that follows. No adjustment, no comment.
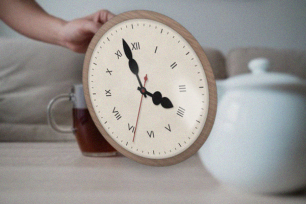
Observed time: 3:57:34
